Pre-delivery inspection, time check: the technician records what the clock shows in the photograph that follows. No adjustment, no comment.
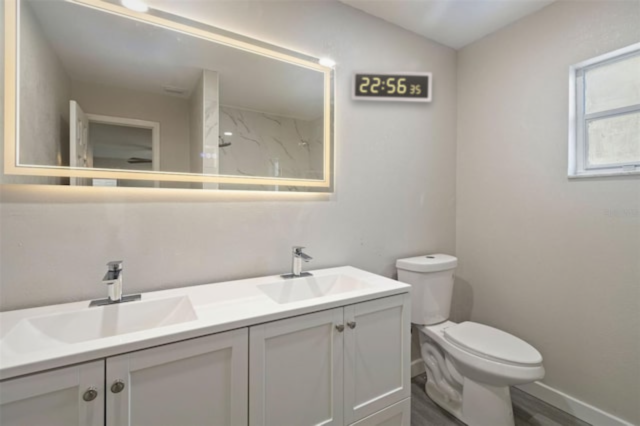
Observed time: 22:56
